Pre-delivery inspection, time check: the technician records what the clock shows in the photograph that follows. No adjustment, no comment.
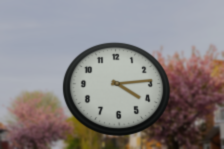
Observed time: 4:14
